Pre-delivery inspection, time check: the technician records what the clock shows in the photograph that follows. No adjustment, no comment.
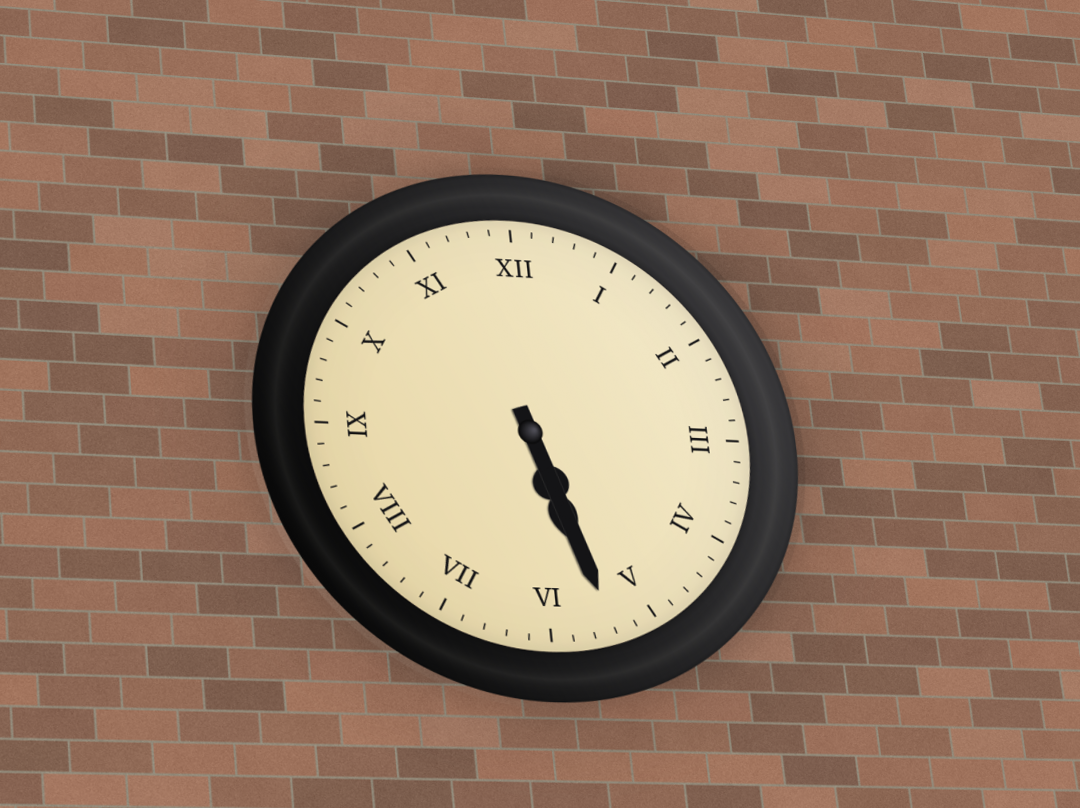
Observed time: 5:27
